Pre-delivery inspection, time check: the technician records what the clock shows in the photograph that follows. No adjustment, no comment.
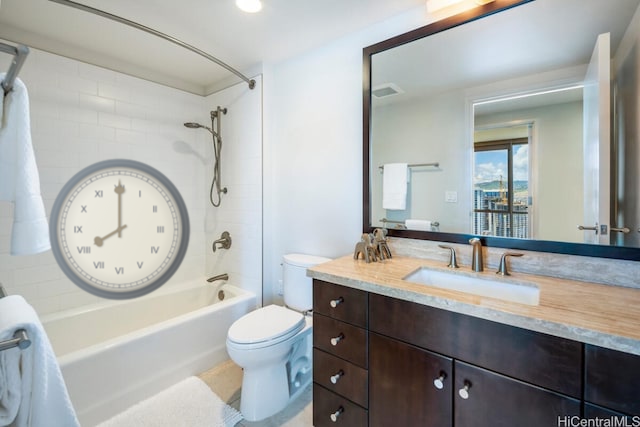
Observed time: 8:00
